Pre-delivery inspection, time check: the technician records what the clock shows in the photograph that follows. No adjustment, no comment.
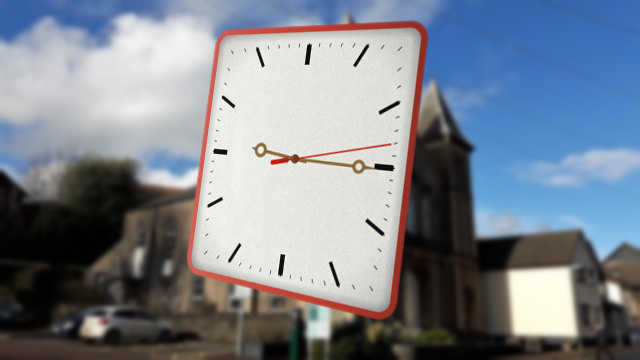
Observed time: 9:15:13
